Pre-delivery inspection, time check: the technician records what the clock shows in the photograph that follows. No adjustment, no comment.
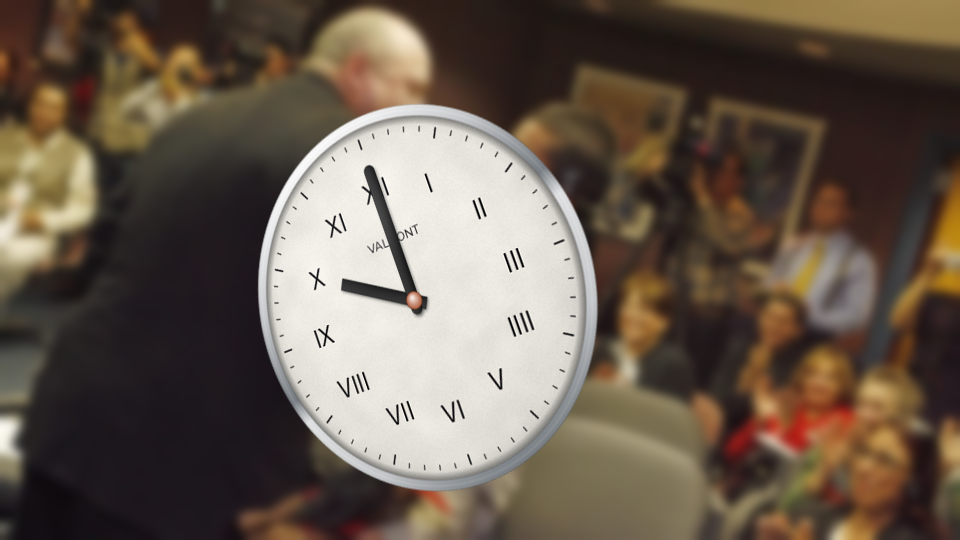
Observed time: 10:00
